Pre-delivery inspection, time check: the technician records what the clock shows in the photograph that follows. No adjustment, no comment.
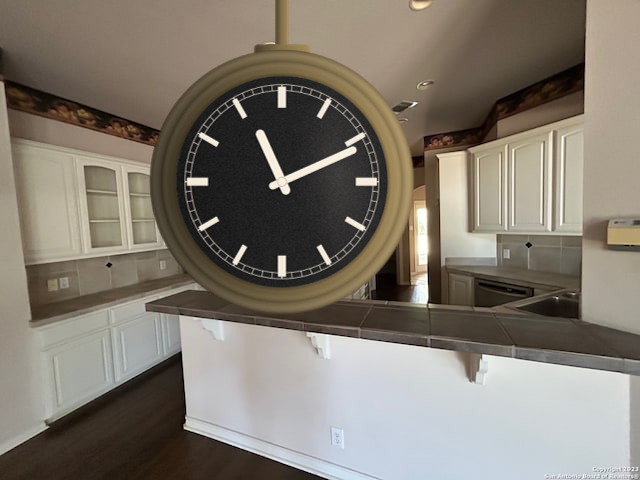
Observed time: 11:11
